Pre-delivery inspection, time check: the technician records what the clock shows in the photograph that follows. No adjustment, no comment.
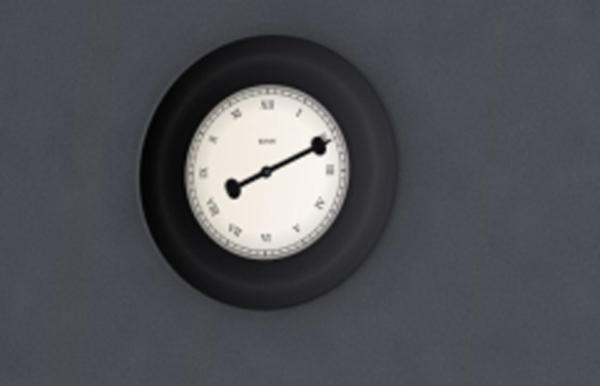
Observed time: 8:11
